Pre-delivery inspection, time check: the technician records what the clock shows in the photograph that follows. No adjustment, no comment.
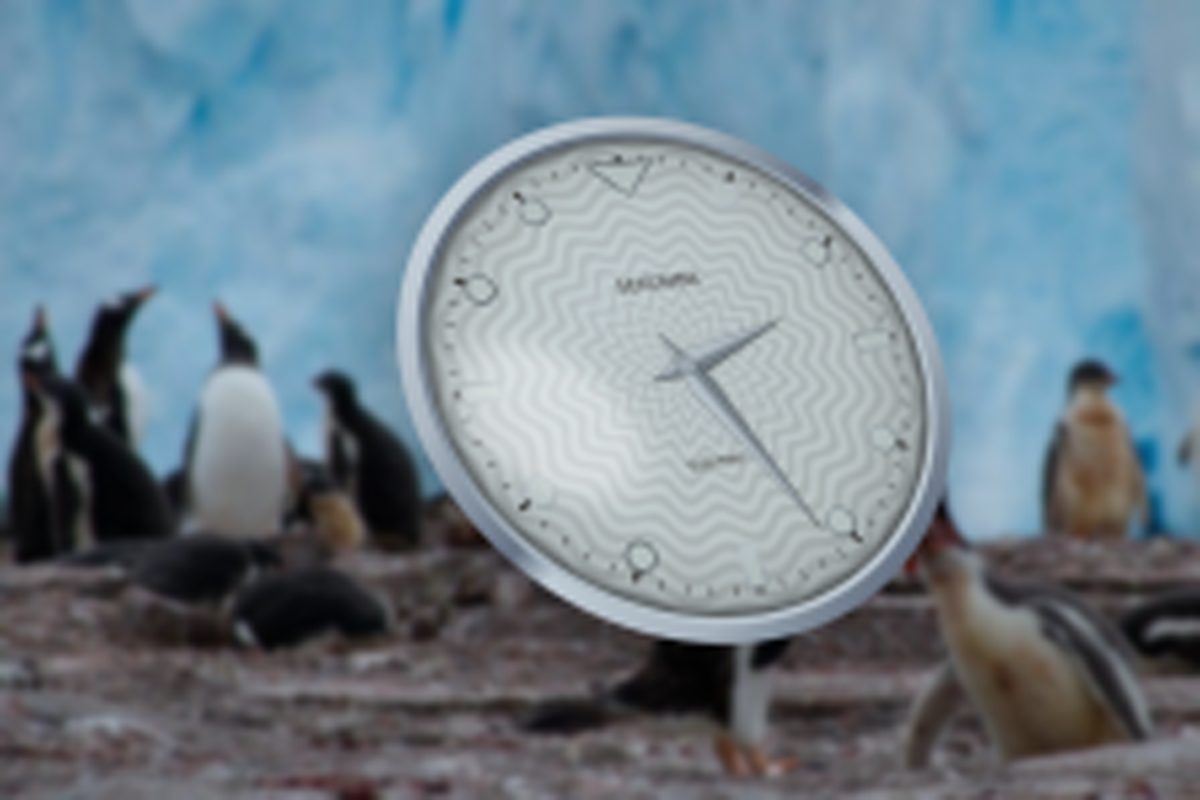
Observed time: 2:26
